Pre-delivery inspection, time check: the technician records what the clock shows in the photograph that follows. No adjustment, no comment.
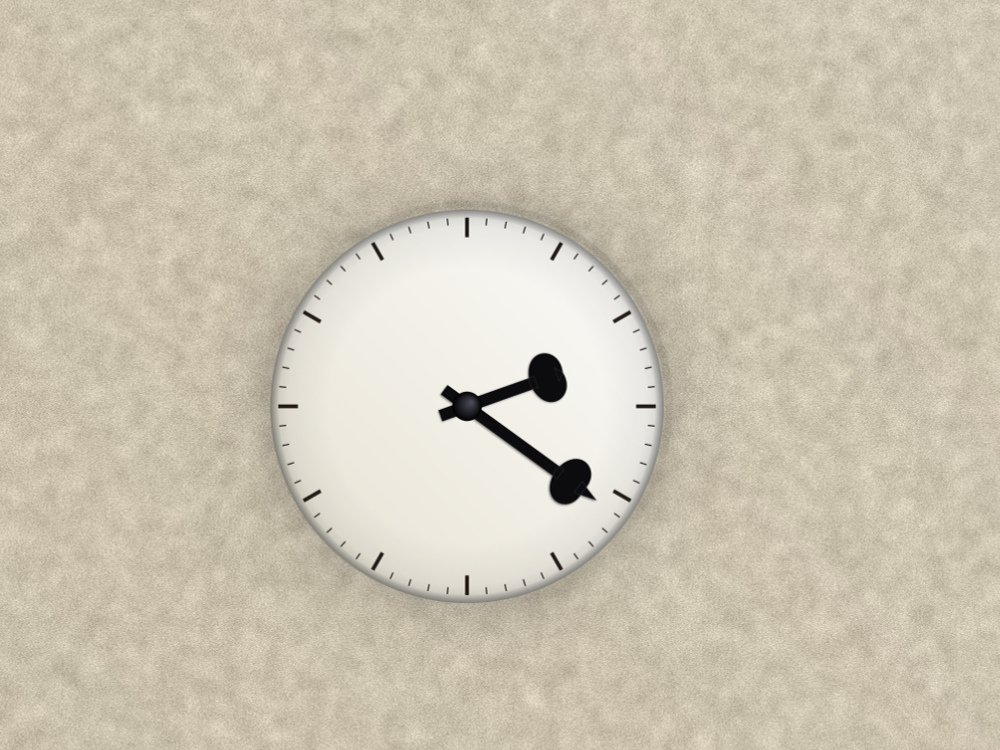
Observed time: 2:21
